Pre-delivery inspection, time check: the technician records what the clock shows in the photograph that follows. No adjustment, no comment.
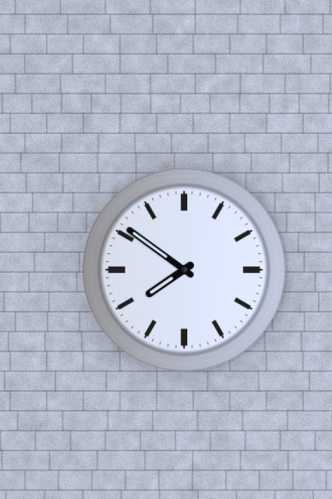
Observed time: 7:51
